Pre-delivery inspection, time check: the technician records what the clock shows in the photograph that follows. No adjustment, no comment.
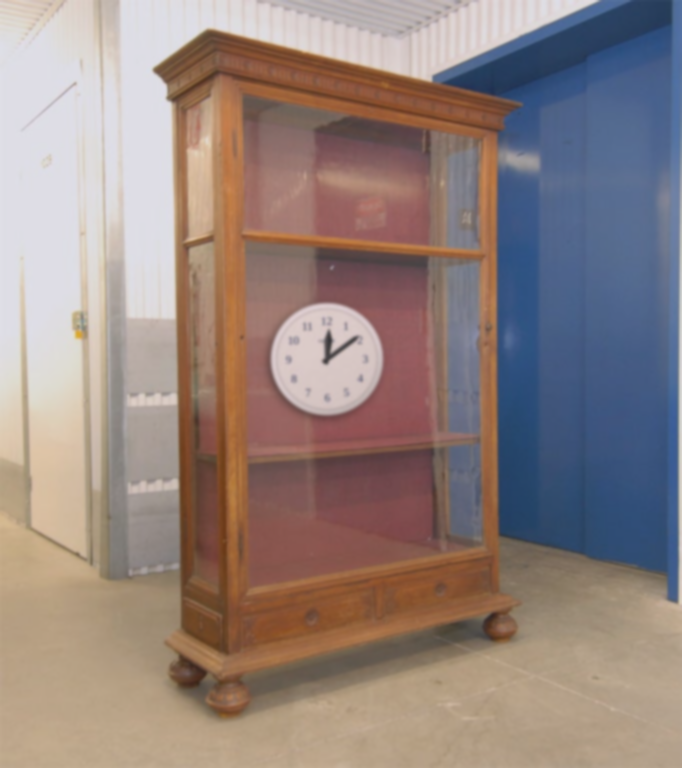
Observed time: 12:09
